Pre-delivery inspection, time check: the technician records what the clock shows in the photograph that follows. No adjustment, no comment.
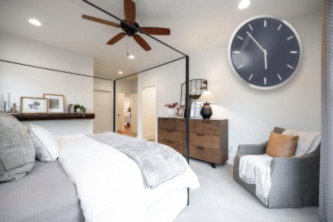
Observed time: 5:53
